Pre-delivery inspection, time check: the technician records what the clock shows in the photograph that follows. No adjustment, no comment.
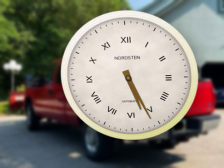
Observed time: 5:26
